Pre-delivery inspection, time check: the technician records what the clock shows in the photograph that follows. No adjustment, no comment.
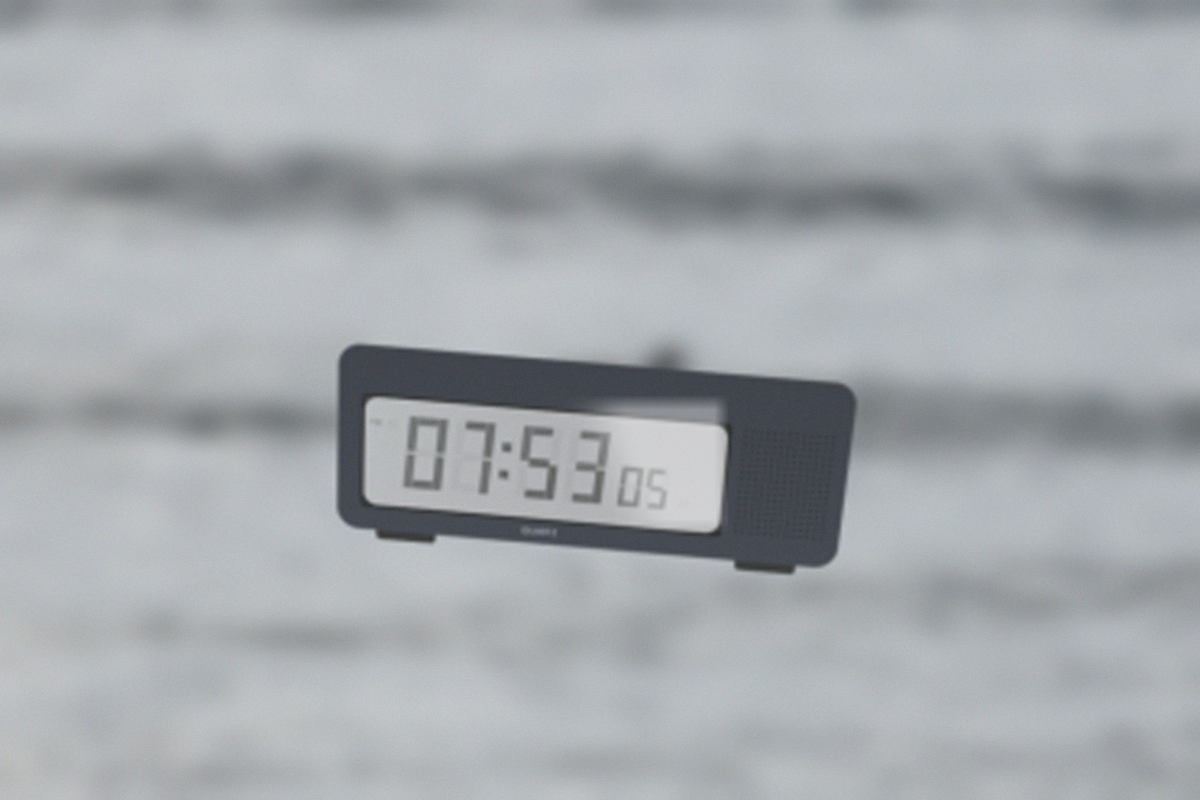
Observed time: 7:53:05
